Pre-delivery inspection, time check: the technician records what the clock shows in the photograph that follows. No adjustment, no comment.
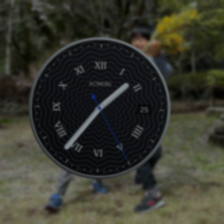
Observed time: 1:36:25
